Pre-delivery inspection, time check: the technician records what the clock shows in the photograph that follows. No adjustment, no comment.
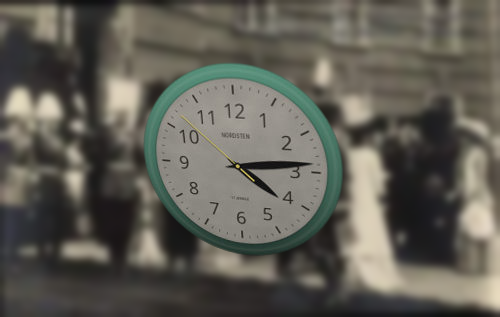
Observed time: 4:13:52
